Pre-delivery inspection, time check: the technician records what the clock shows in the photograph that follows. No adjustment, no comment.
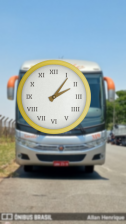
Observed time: 2:06
